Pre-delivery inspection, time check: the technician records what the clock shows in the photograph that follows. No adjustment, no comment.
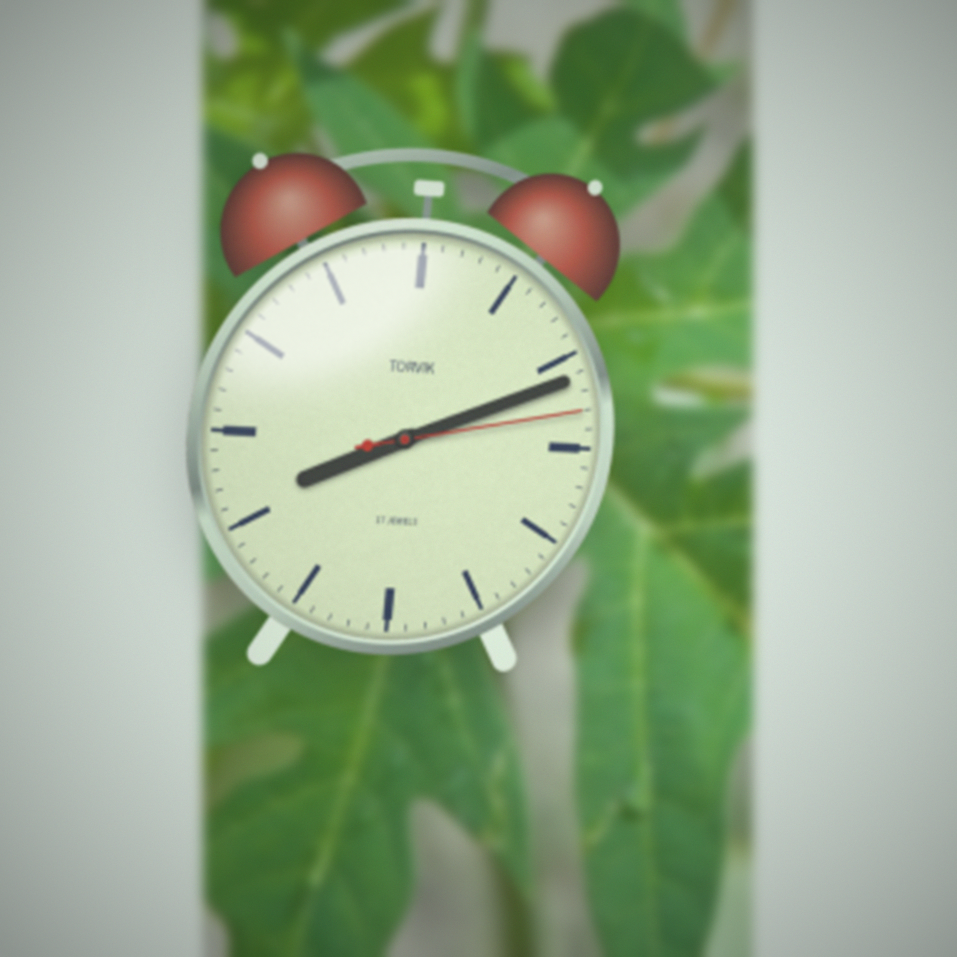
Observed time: 8:11:13
